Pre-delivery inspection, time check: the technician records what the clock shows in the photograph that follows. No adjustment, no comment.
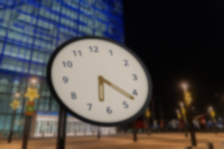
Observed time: 6:22
